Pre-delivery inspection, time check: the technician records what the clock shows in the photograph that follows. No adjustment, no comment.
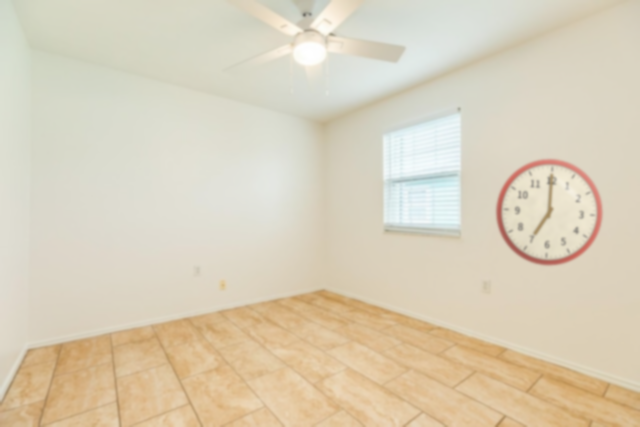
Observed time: 7:00
